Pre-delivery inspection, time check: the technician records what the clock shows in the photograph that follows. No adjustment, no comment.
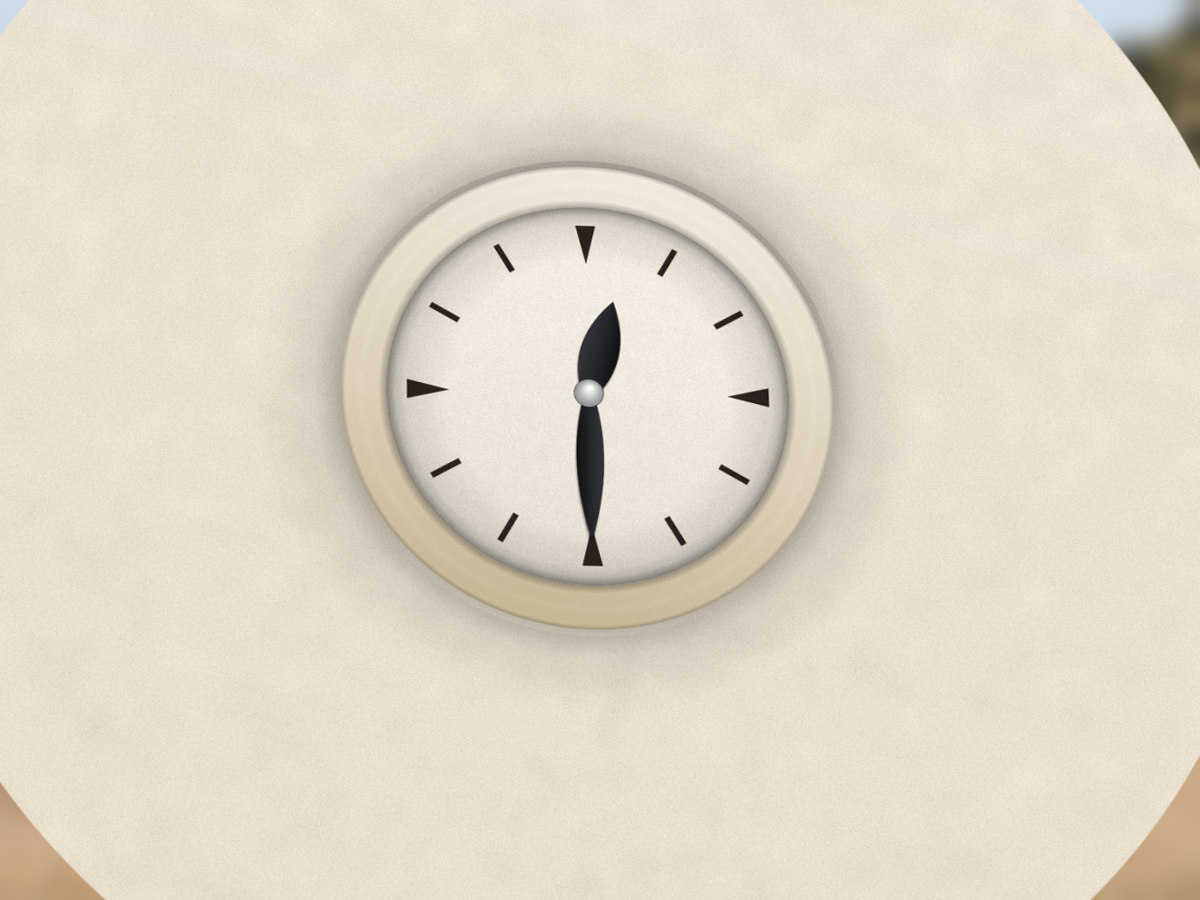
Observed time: 12:30
